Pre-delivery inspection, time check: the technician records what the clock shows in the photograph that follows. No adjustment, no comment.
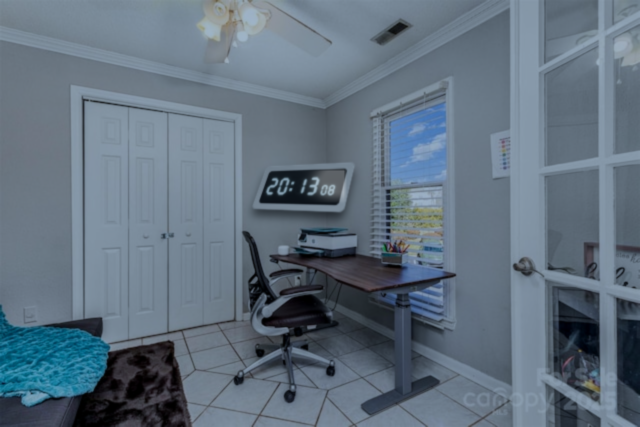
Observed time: 20:13
